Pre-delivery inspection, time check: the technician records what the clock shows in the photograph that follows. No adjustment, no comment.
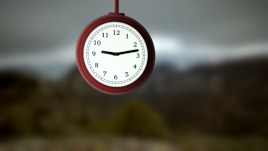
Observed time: 9:13
